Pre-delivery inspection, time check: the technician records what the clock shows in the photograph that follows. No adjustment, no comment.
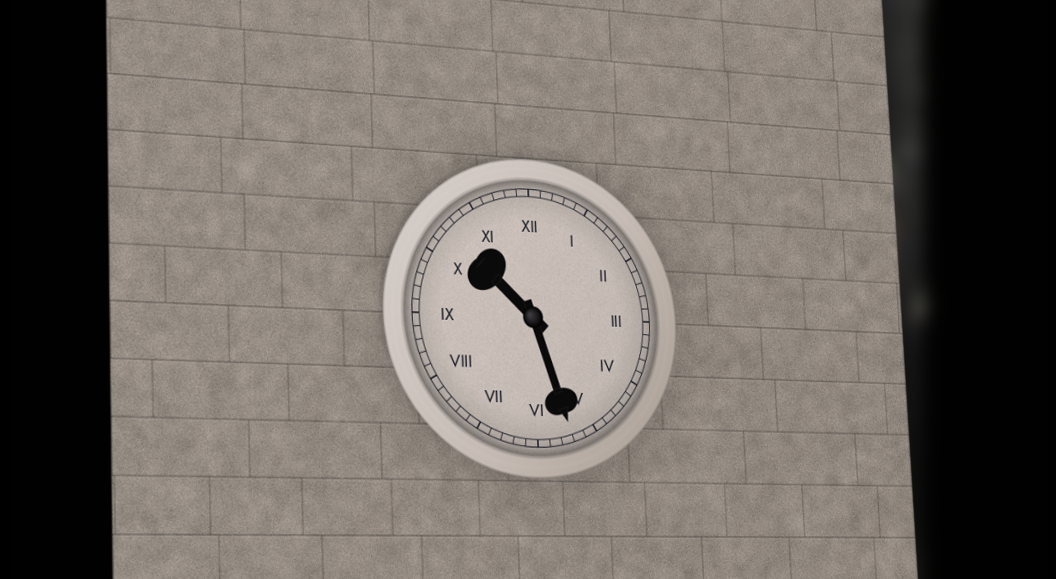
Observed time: 10:27
